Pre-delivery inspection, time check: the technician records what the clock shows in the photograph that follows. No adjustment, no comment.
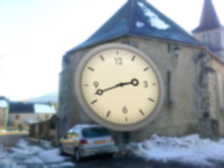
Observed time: 2:42
